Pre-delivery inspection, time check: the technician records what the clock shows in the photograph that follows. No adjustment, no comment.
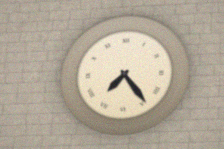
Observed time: 7:24
